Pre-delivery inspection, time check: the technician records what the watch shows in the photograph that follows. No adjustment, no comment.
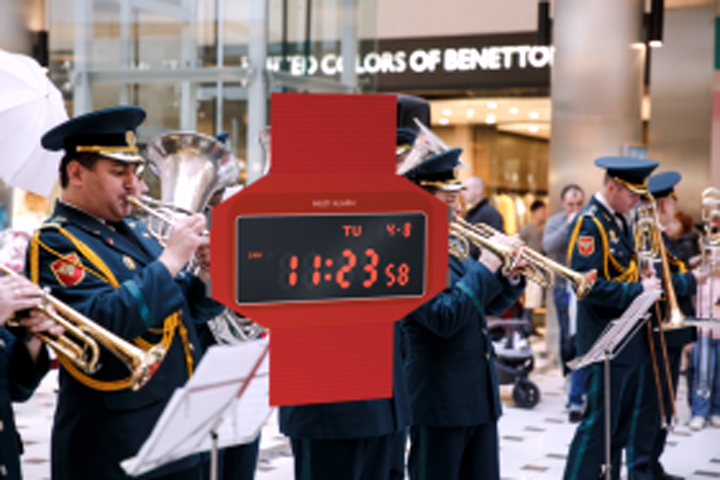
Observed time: 11:23:58
